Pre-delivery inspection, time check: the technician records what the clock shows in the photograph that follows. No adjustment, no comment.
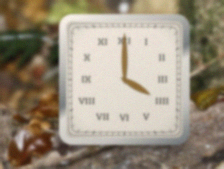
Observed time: 4:00
